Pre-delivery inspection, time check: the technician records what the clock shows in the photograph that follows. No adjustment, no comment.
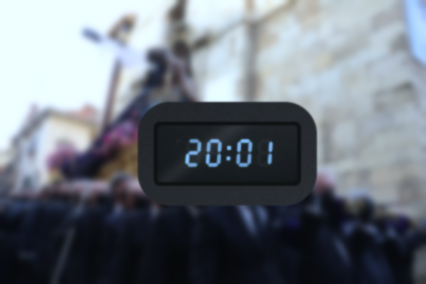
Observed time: 20:01
